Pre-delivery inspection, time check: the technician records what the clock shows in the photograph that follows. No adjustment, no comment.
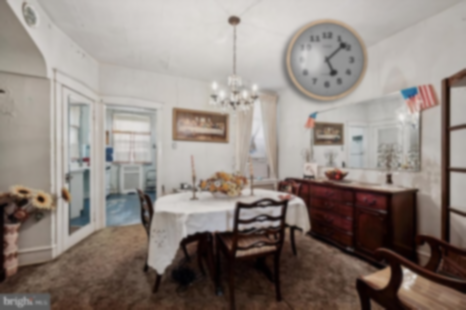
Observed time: 5:08
